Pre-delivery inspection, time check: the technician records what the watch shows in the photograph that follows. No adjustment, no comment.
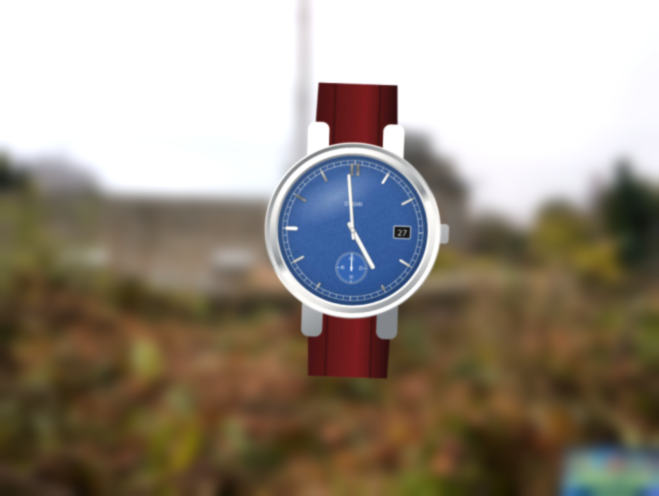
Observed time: 4:59
